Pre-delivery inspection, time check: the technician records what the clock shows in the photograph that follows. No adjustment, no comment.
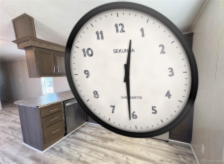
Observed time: 12:31
